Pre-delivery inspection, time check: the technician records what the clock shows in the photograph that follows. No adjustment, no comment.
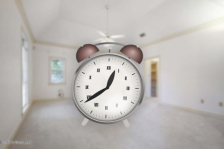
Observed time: 12:39
